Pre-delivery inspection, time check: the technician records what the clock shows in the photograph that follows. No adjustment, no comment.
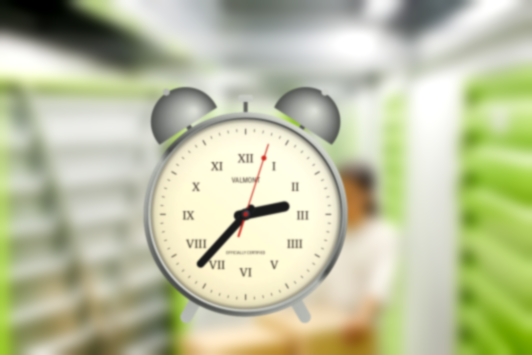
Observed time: 2:37:03
